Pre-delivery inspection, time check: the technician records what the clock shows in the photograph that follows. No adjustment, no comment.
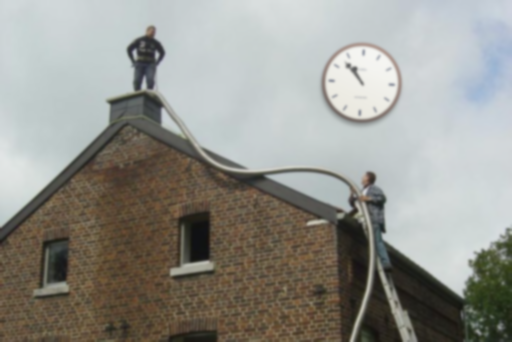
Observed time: 10:53
